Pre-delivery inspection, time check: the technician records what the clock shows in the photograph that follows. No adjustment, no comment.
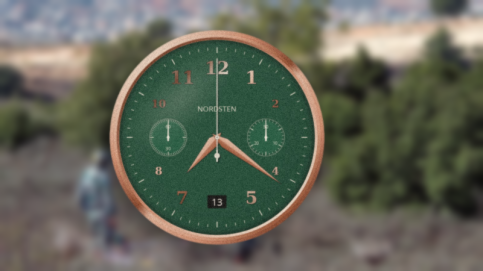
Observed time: 7:21
